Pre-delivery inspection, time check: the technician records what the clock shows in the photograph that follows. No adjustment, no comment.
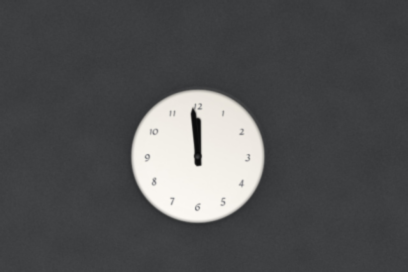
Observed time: 11:59
